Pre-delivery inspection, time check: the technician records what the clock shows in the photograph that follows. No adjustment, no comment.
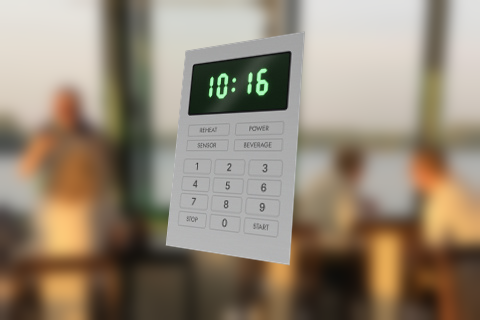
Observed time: 10:16
